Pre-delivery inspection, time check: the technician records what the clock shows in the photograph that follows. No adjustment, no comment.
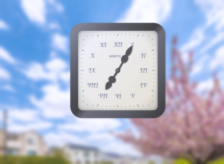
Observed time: 7:05
